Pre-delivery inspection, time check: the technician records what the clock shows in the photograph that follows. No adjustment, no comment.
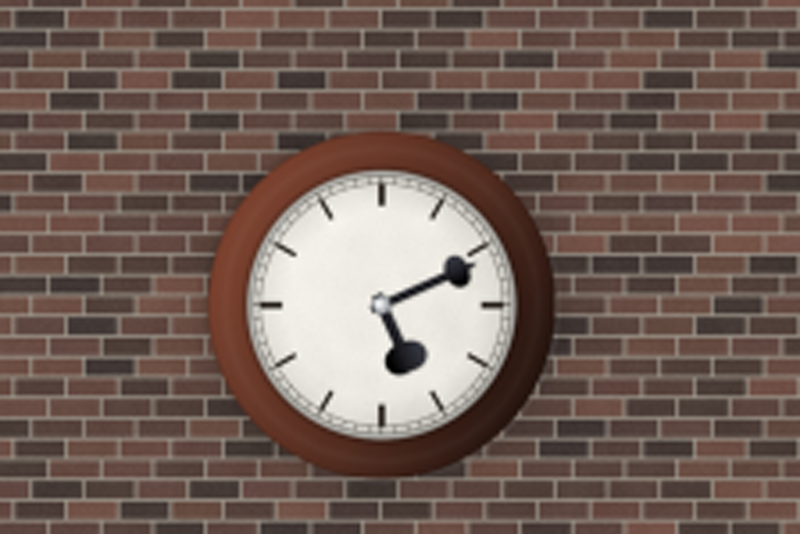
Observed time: 5:11
